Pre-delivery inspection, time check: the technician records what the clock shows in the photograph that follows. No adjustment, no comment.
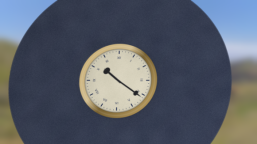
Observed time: 10:21
